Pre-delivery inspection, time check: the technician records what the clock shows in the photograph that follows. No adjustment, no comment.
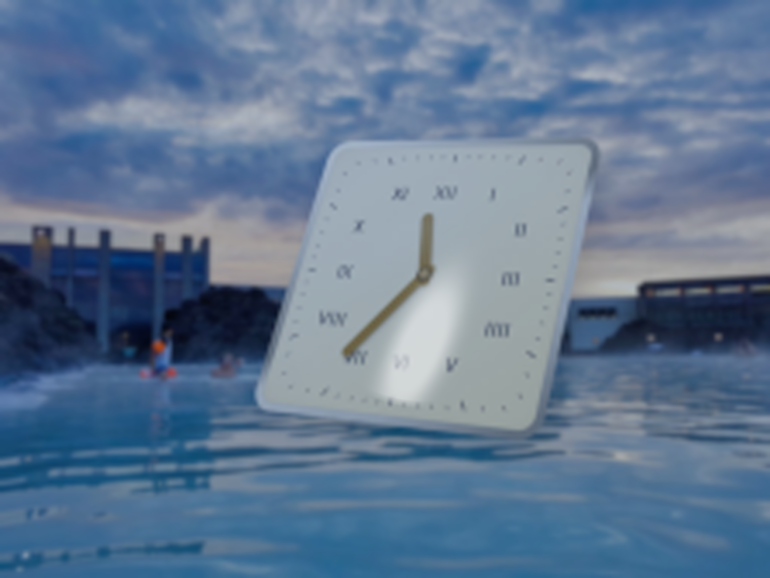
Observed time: 11:36
